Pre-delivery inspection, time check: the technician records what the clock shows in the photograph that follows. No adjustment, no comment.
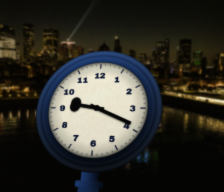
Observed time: 9:19
